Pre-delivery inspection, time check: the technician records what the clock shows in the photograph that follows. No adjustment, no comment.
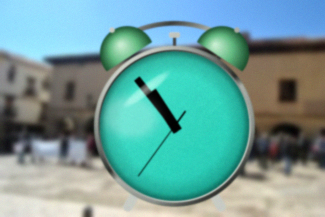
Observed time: 10:53:36
